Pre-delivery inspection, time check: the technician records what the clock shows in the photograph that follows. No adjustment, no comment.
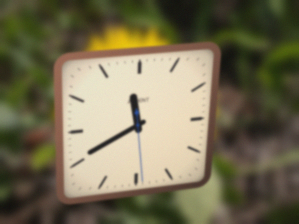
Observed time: 11:40:29
